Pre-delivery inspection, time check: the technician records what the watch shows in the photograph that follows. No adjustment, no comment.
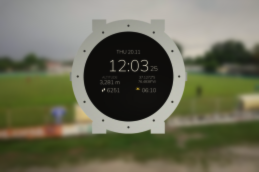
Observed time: 12:03
